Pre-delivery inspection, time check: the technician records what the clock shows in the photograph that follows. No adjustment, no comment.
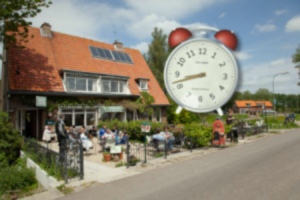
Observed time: 8:42
